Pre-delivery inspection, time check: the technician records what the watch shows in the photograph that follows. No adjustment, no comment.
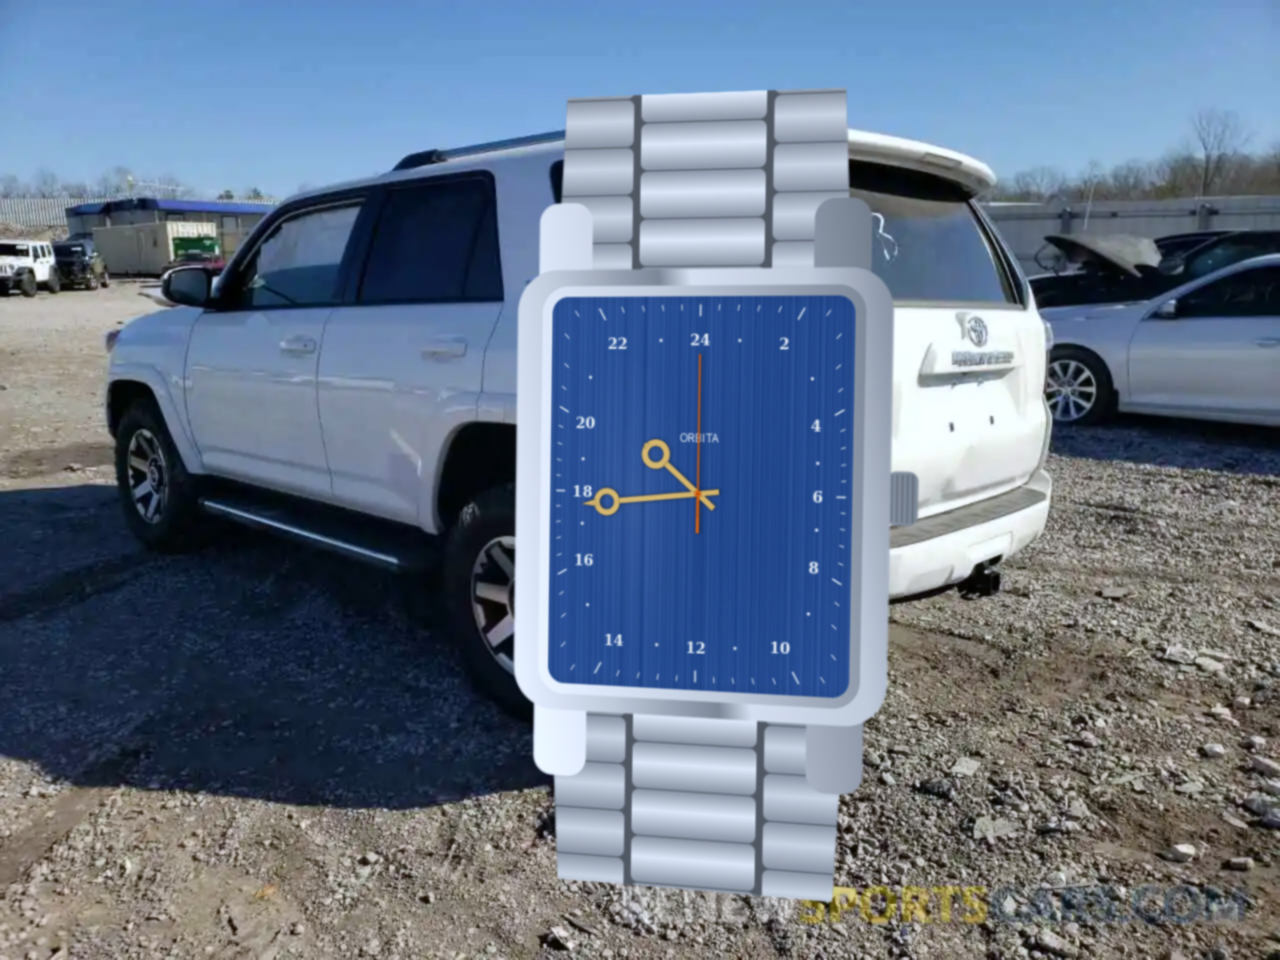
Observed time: 20:44:00
